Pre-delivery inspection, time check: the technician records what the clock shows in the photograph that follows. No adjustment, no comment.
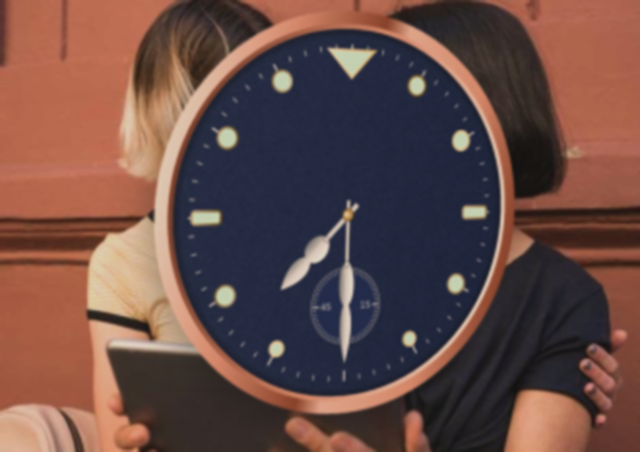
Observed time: 7:30
